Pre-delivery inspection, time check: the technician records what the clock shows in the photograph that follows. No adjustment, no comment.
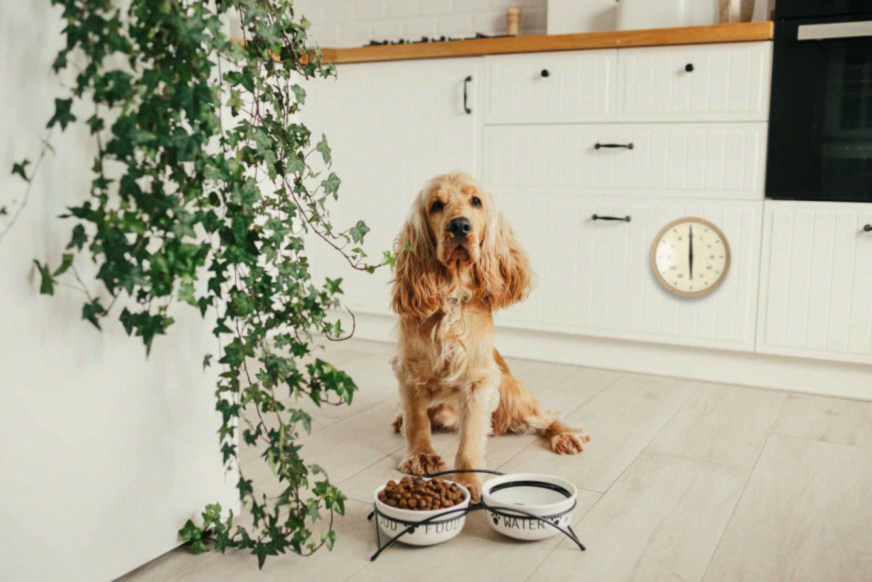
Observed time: 6:00
